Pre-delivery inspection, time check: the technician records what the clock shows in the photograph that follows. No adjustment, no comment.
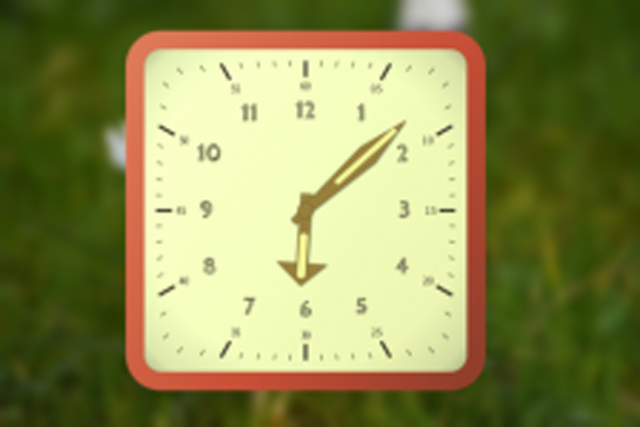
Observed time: 6:08
